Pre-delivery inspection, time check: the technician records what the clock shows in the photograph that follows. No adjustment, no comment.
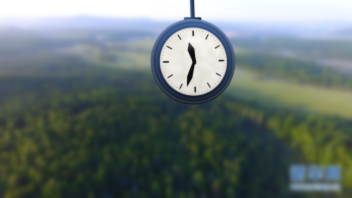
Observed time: 11:33
